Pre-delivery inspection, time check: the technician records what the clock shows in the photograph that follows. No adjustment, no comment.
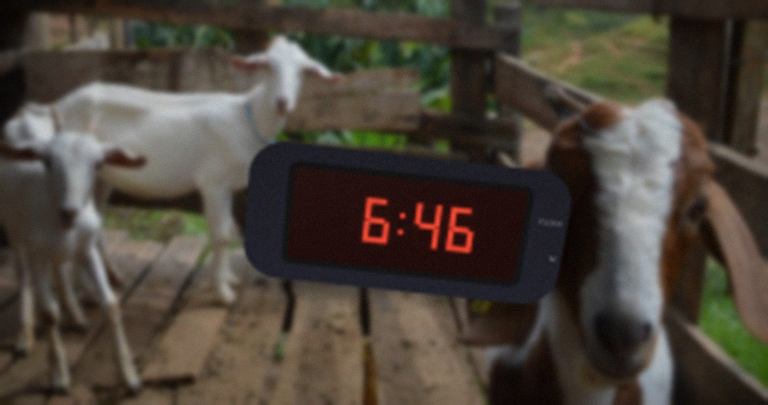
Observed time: 6:46
